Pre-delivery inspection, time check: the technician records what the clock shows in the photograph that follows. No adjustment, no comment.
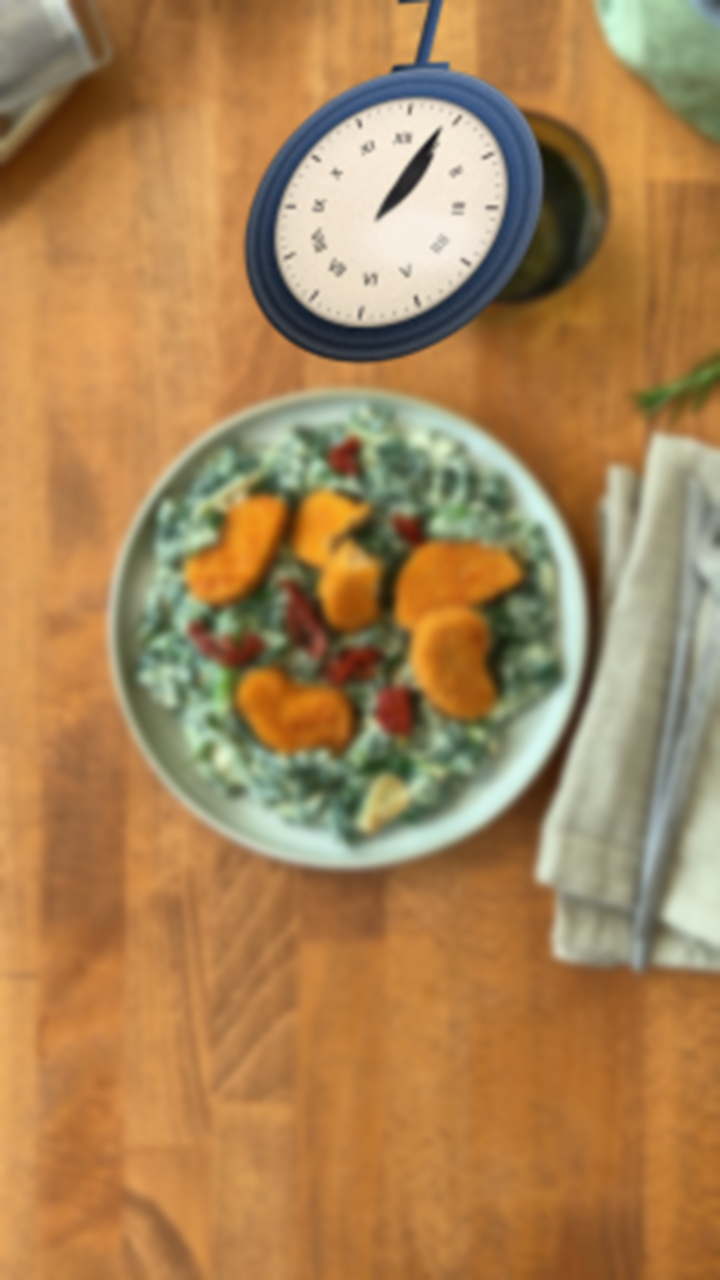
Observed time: 1:04
